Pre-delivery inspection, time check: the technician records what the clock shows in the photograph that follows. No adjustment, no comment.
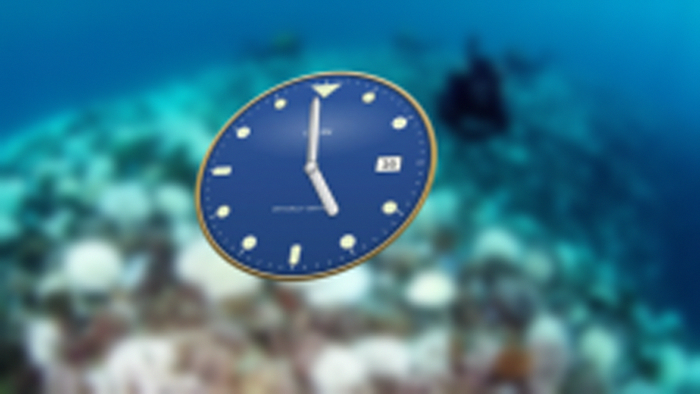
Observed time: 4:59
